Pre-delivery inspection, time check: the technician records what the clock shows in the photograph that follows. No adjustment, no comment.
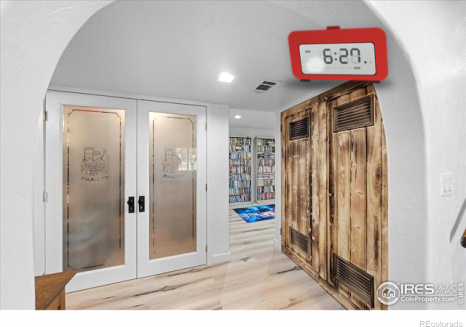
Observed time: 6:27
